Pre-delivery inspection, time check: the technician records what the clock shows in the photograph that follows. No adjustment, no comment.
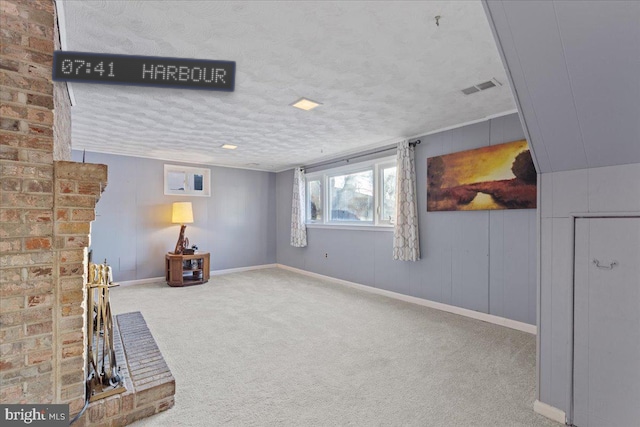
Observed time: 7:41
